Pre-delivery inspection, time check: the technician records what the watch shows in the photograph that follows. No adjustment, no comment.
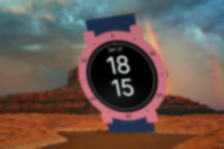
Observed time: 18:15
